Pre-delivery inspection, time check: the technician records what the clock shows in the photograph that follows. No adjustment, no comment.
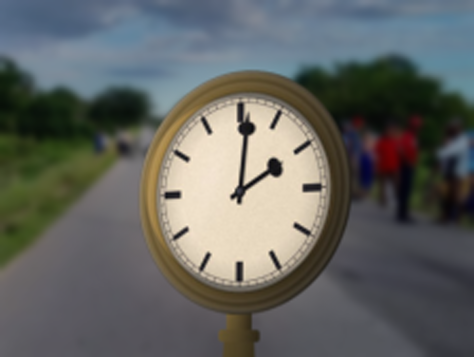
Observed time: 2:01
